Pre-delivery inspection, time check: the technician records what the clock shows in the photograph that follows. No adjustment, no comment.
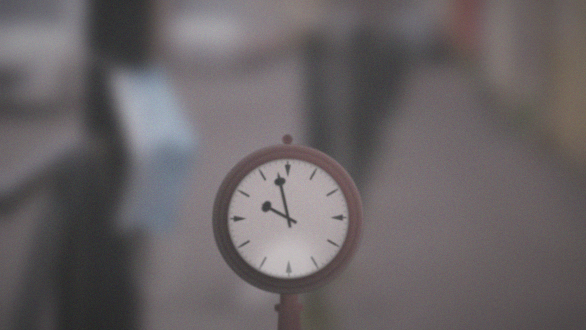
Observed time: 9:58
